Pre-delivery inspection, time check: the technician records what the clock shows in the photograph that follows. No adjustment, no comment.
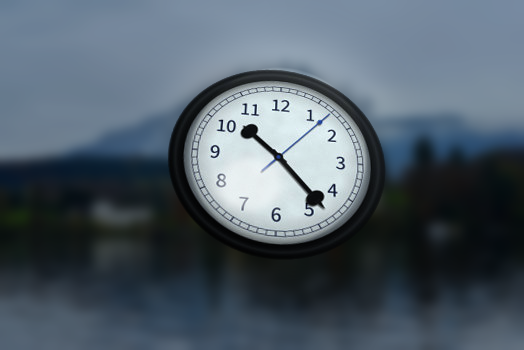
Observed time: 10:23:07
